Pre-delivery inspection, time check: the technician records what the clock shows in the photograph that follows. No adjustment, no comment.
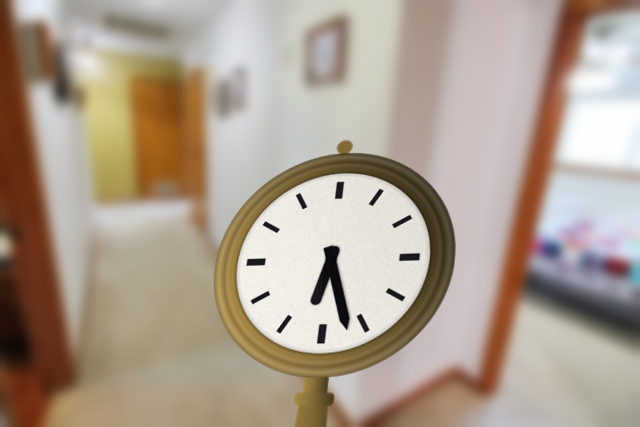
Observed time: 6:27
